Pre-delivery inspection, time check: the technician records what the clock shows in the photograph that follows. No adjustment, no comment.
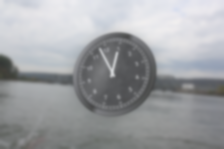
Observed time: 12:58
